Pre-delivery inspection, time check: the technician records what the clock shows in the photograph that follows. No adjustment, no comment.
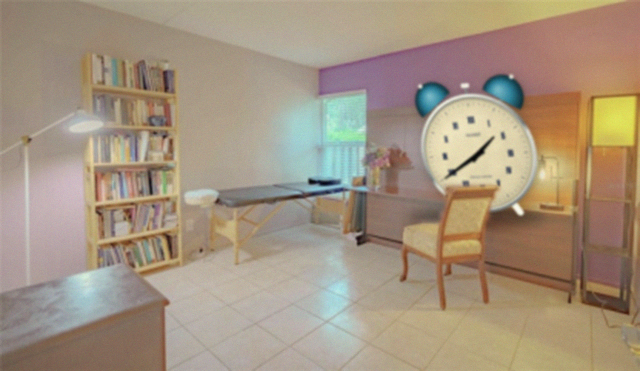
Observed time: 1:40
